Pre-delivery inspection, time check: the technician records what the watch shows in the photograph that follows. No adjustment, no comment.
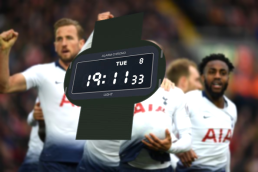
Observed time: 19:11:33
